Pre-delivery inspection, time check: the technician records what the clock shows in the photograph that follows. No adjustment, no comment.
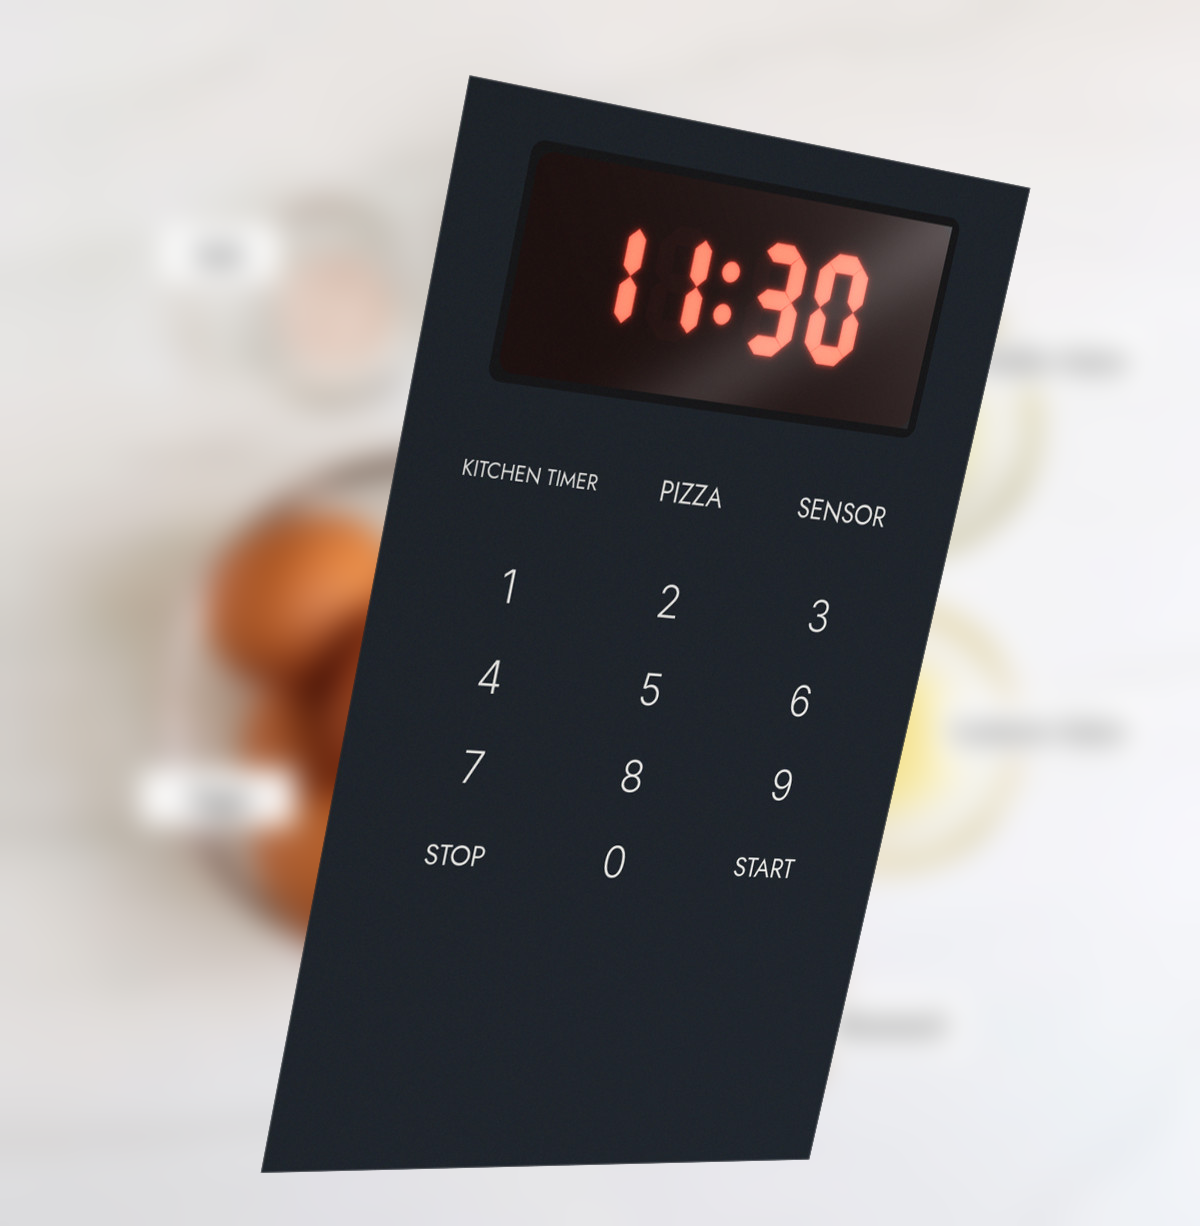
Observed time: 11:30
